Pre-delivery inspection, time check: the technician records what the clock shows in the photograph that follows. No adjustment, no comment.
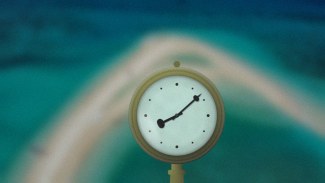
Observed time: 8:08
